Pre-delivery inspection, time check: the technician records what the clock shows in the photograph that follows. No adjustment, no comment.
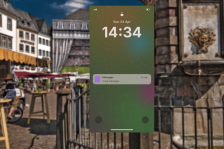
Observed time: 14:34
